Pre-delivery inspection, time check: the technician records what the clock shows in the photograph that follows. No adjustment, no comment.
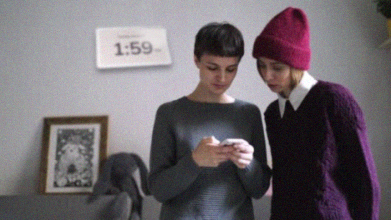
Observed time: 1:59
